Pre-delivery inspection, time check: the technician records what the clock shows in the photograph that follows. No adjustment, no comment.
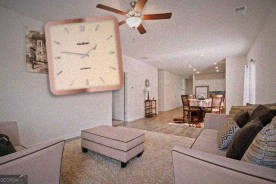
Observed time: 1:47
